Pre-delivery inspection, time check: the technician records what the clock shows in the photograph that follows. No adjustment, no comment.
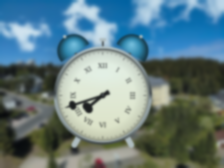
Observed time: 7:42
